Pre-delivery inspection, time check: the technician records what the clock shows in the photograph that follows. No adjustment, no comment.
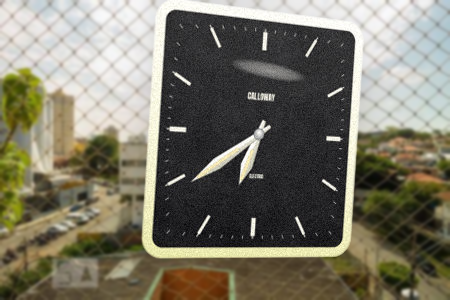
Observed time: 6:39
